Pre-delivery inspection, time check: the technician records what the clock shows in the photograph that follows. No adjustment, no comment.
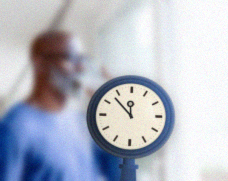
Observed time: 11:53
